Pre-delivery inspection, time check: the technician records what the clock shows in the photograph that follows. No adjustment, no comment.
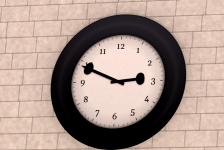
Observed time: 2:49
